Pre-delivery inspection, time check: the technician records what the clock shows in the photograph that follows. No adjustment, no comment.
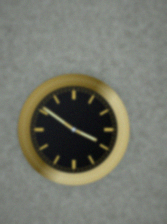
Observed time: 3:51
